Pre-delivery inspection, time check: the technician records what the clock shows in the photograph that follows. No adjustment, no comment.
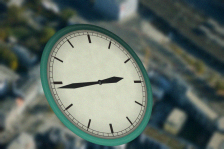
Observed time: 2:44
